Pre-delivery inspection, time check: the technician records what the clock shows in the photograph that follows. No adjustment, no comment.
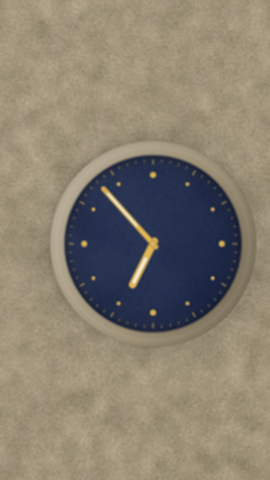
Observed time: 6:53
